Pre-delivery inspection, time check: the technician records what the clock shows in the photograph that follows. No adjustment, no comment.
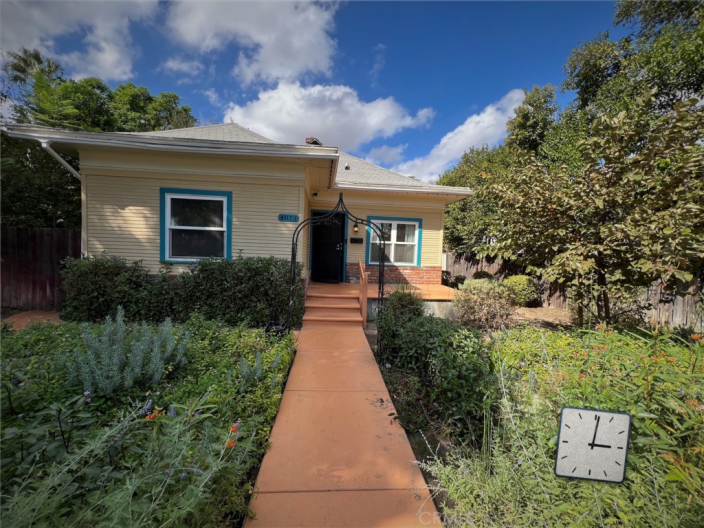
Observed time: 3:01
